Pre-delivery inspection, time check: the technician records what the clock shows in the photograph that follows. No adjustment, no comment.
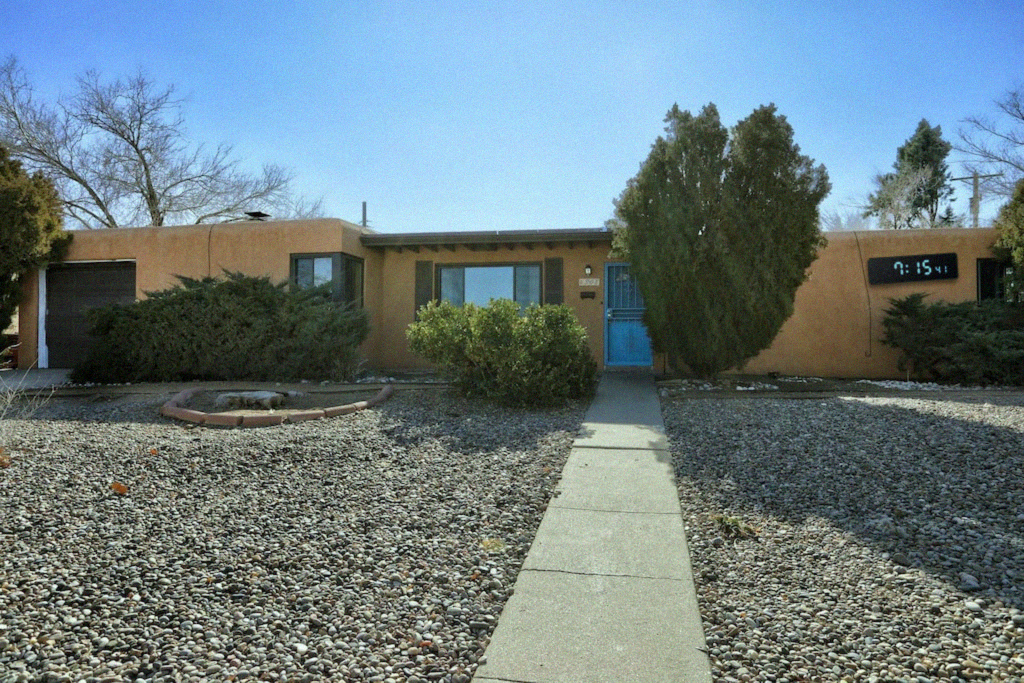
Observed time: 7:15
